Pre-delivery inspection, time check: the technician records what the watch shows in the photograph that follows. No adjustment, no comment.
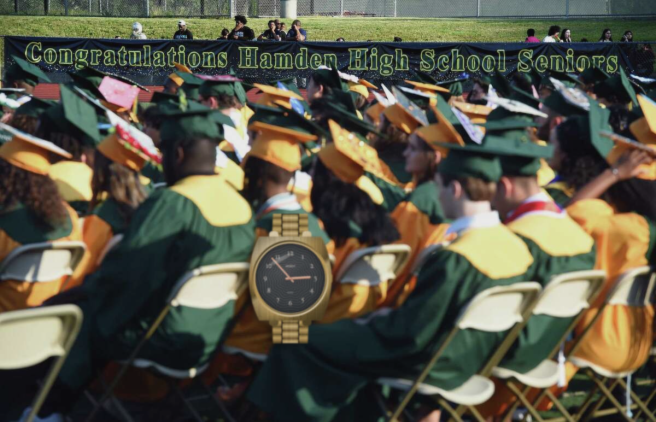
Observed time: 2:53
